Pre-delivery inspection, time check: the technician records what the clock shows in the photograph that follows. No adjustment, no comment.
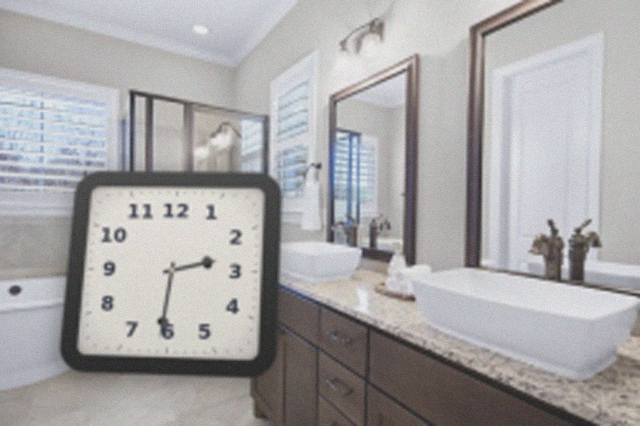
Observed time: 2:31
